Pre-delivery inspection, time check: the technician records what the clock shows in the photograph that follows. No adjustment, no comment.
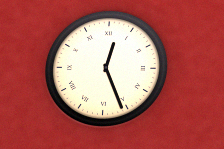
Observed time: 12:26
